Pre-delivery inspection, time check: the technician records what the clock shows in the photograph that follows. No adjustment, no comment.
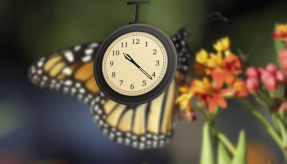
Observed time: 10:22
